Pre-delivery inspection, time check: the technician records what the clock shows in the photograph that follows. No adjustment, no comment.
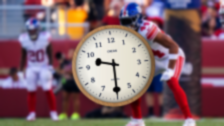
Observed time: 9:30
